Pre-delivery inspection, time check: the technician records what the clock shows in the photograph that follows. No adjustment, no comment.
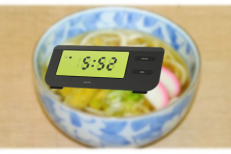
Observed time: 5:52
